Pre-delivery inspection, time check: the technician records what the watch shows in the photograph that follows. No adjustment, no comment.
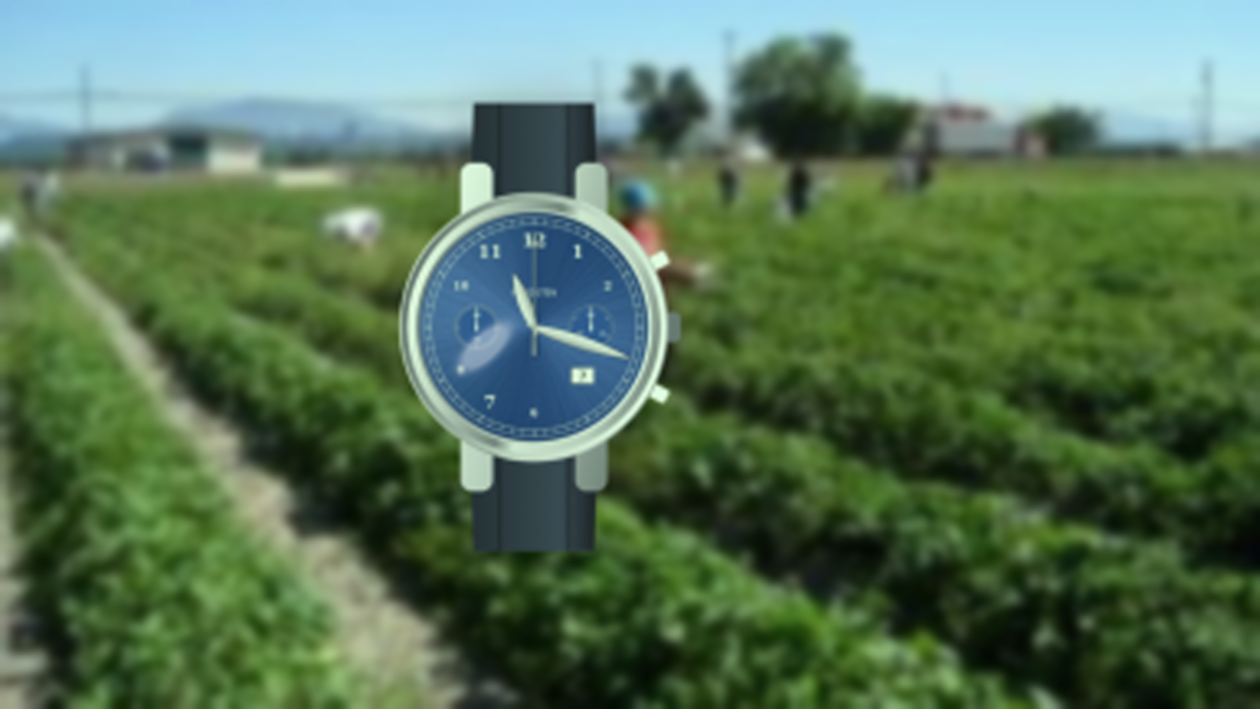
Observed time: 11:18
